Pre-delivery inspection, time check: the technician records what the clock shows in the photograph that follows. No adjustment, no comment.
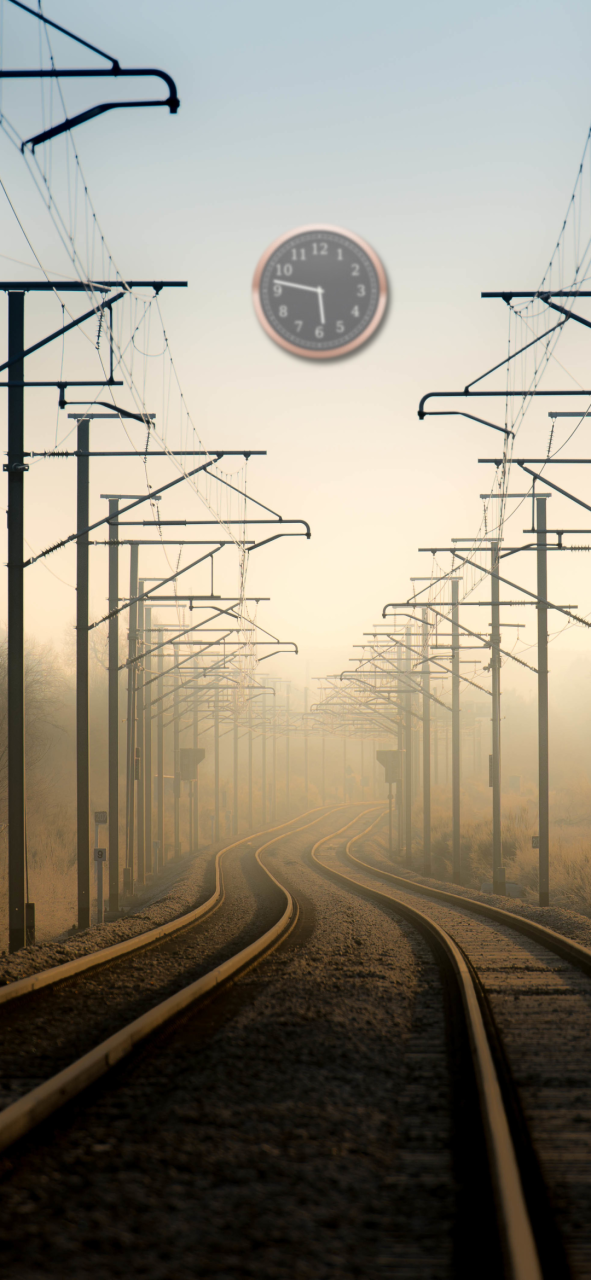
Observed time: 5:47
